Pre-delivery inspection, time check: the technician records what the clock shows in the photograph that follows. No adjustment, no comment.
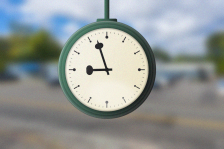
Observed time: 8:57
